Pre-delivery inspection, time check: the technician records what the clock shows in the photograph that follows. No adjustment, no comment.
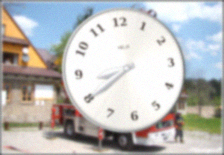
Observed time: 8:40
